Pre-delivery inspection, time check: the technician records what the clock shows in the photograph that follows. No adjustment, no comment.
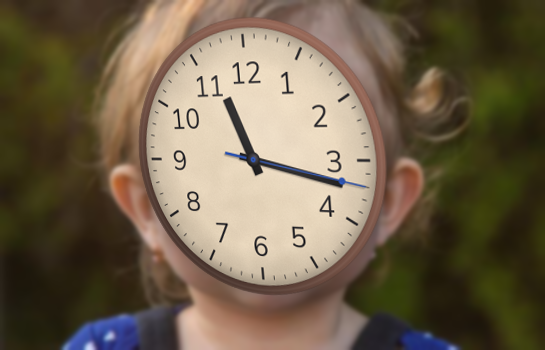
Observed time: 11:17:17
